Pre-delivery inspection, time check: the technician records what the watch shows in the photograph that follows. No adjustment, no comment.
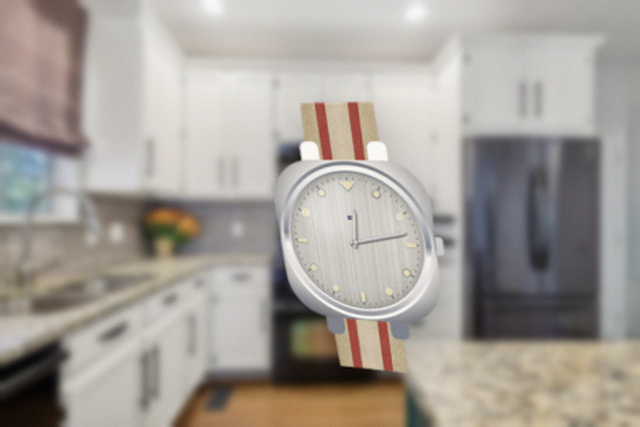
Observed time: 12:13
